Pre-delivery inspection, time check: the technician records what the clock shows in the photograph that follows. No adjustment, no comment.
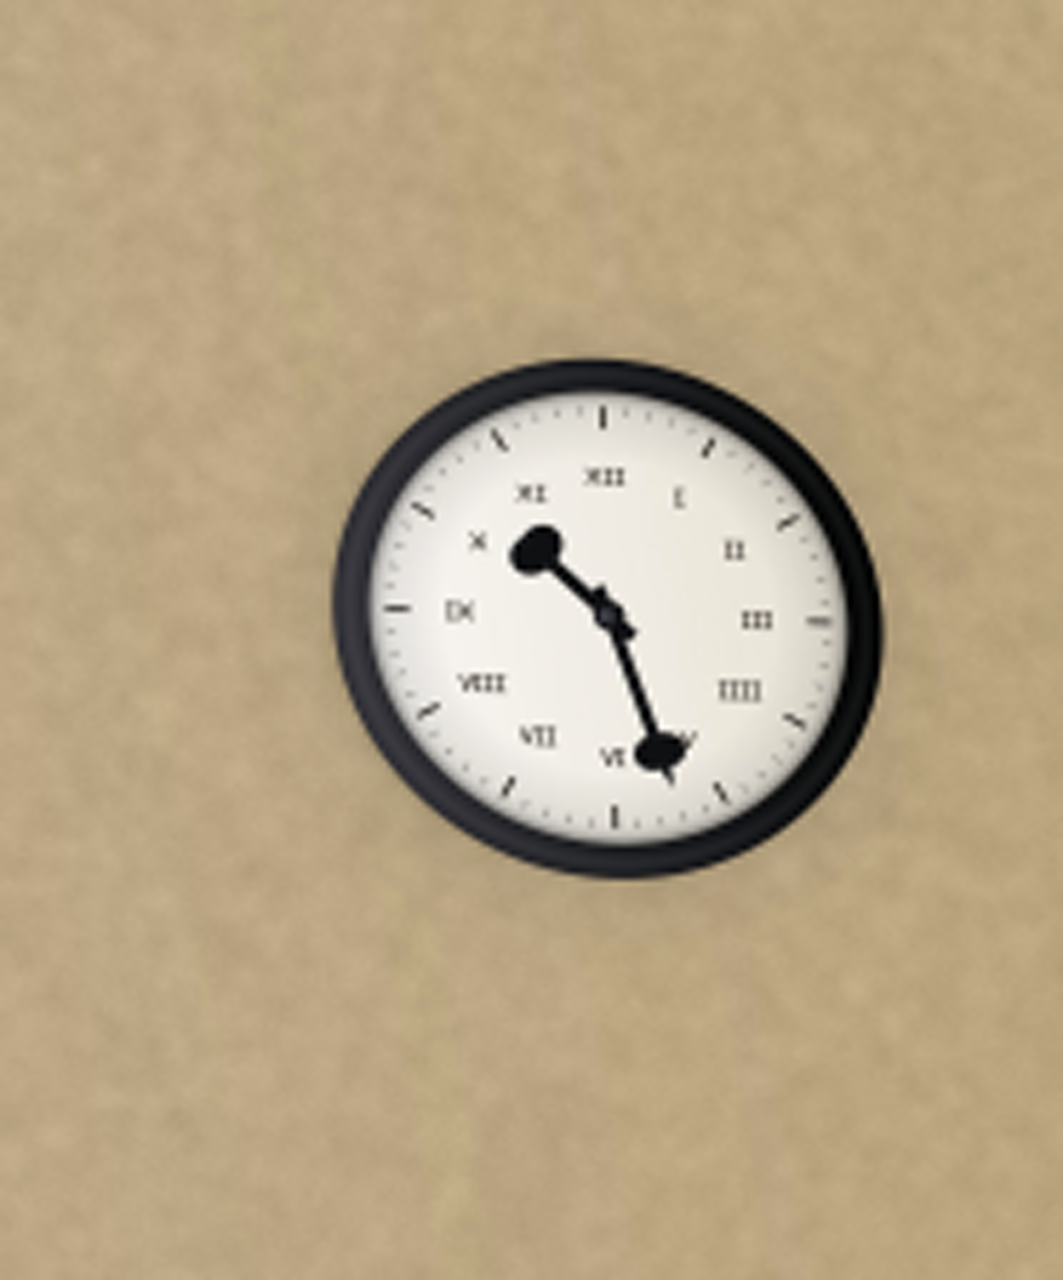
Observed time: 10:27
